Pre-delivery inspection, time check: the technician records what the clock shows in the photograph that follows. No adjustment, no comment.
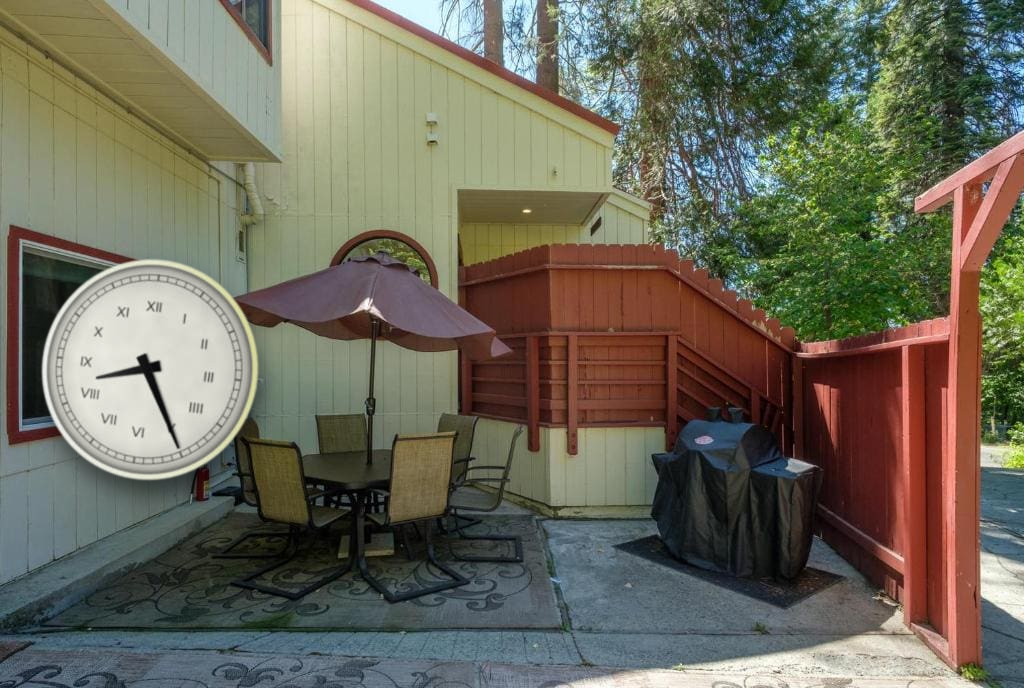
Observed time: 8:25
